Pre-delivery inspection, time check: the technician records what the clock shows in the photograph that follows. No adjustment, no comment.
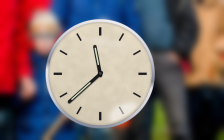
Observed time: 11:38
